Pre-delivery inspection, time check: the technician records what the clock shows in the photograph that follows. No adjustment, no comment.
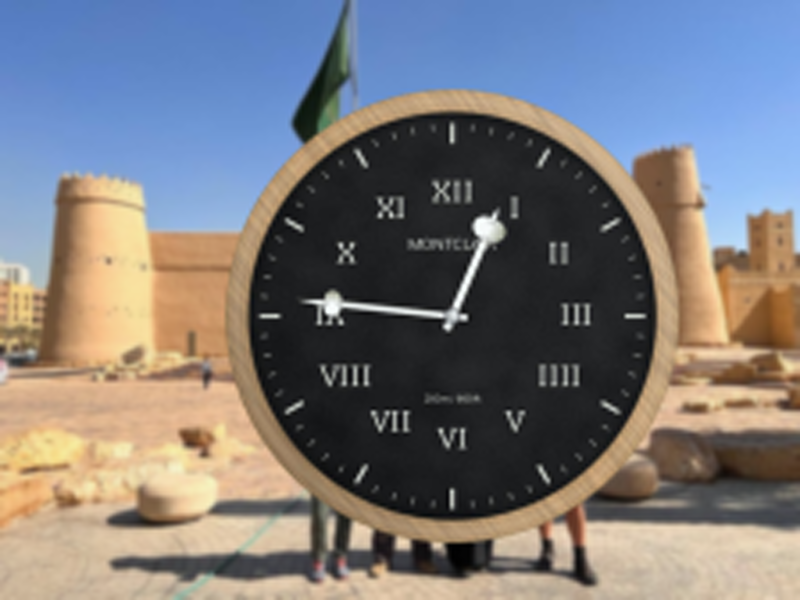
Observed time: 12:46
